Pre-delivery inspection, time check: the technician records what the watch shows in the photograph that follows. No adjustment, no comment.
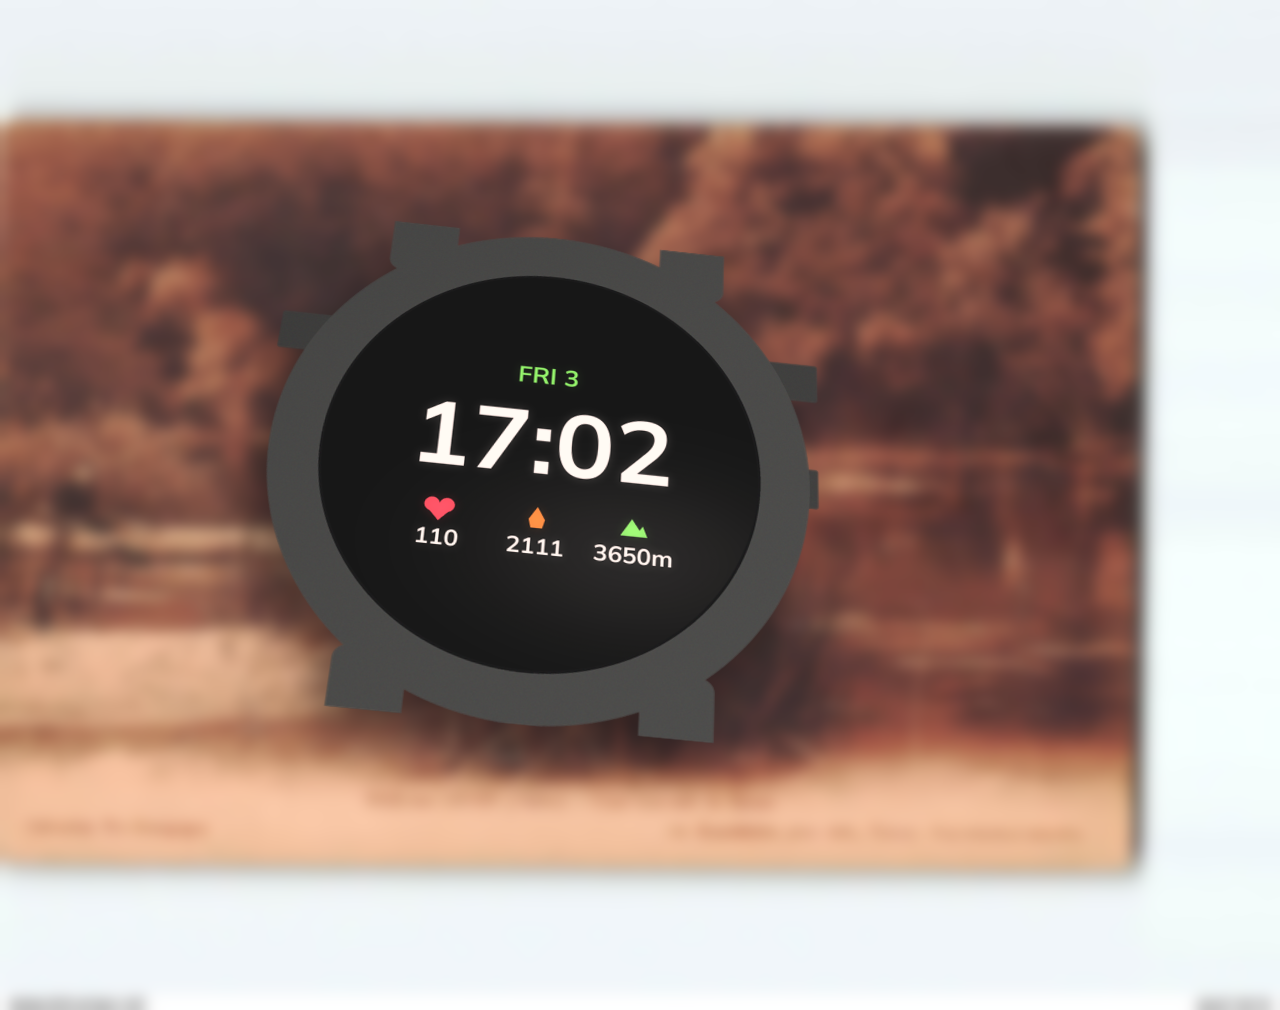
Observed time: 17:02
